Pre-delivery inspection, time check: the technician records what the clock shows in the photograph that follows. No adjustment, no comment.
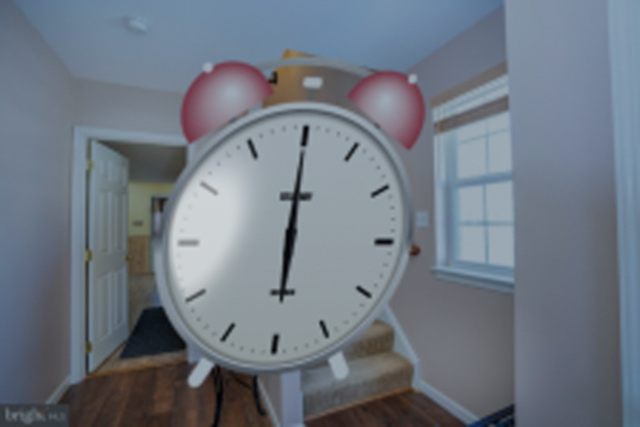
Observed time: 6:00
